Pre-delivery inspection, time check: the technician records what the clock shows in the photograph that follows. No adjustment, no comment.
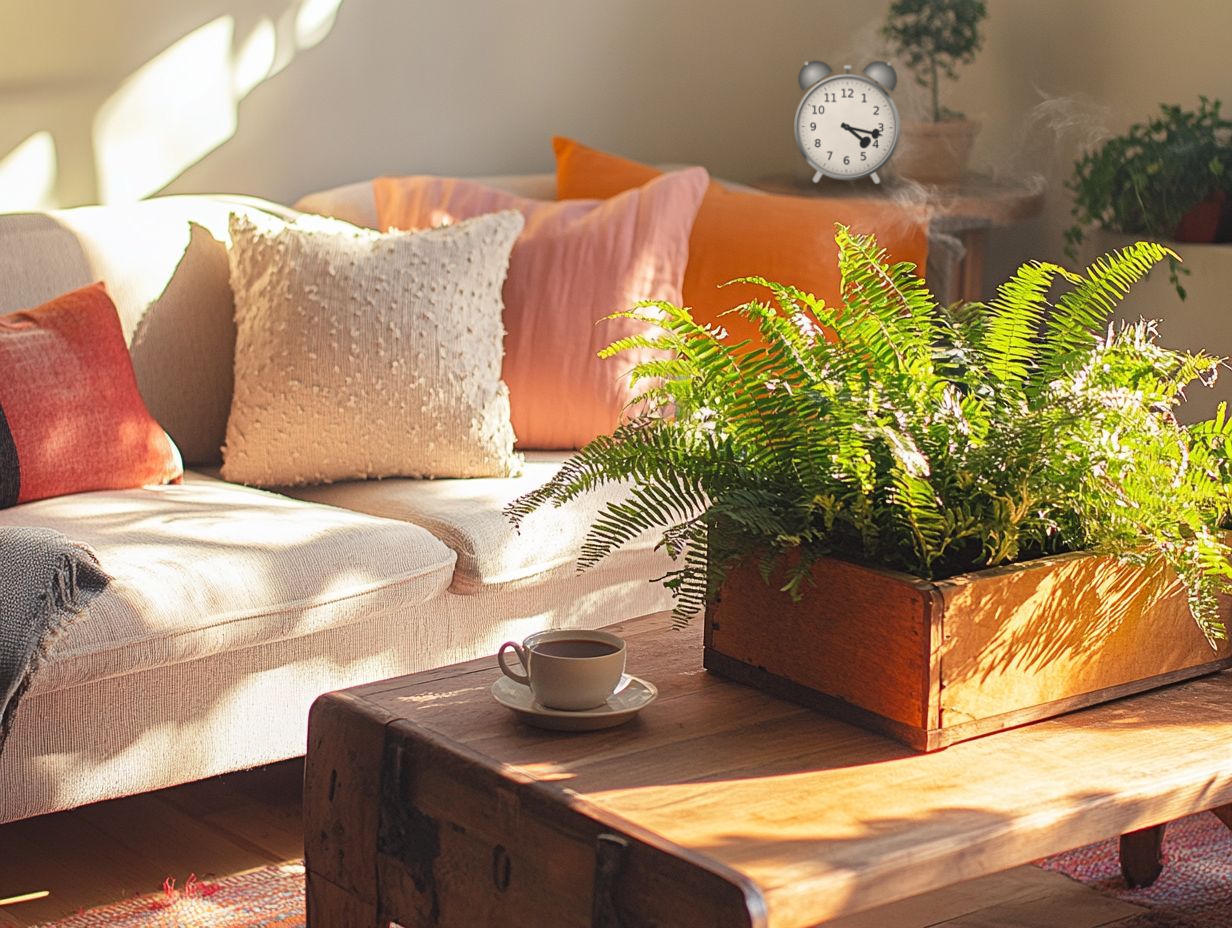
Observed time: 4:17
